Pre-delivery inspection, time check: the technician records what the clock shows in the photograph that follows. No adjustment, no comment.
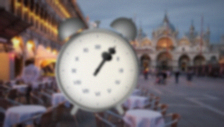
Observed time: 1:06
